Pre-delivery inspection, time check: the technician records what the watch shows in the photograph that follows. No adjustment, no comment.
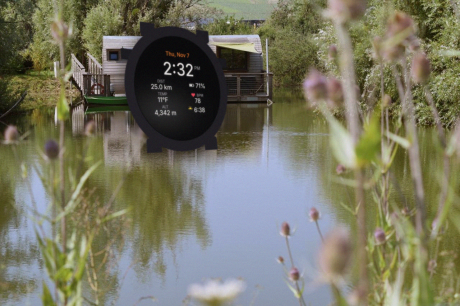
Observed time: 2:32
